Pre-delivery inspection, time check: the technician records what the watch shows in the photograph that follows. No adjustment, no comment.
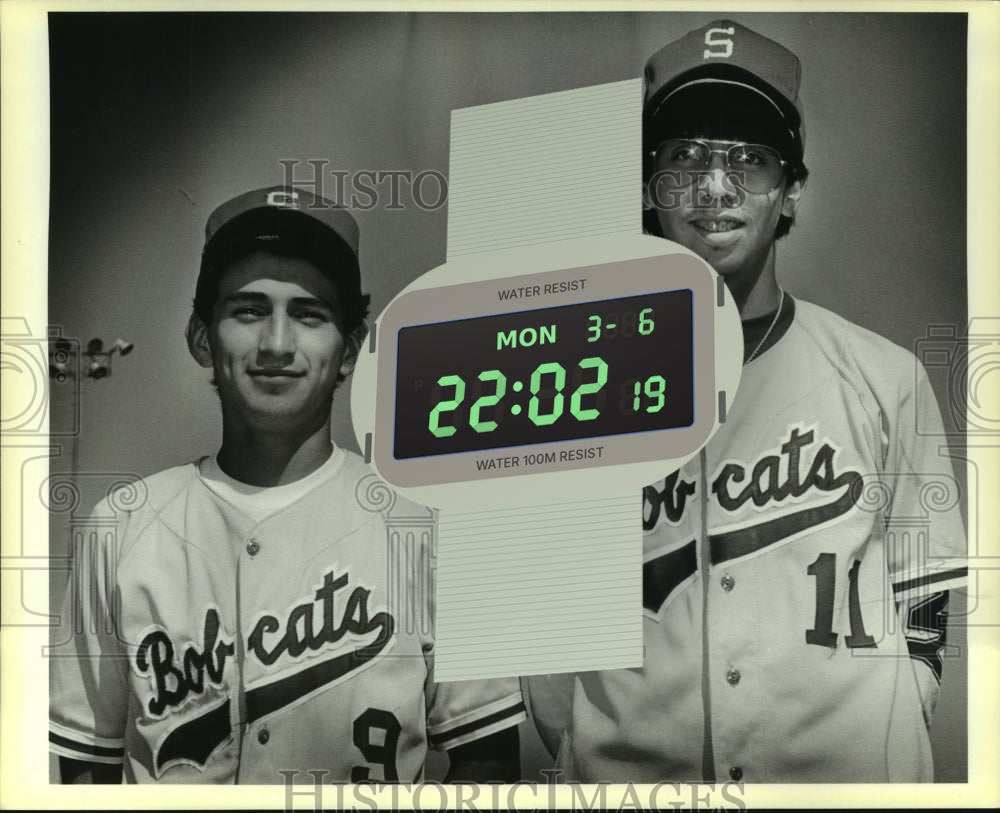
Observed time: 22:02:19
